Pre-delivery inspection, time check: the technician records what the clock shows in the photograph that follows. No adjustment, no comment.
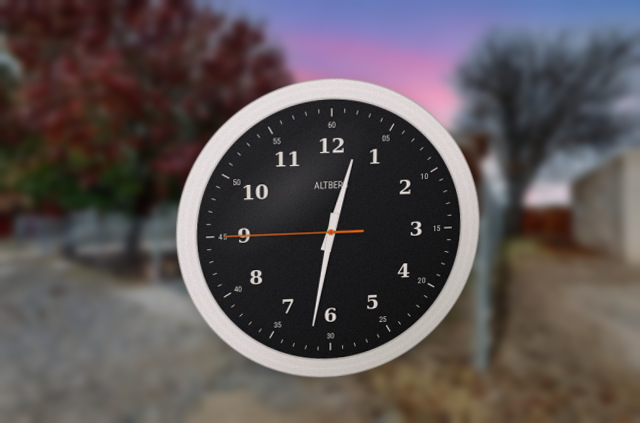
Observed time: 12:31:45
